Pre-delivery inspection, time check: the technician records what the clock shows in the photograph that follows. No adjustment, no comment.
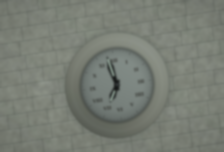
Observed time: 6:58
